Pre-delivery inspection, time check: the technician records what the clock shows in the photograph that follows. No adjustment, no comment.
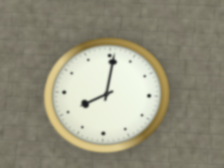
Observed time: 8:01
